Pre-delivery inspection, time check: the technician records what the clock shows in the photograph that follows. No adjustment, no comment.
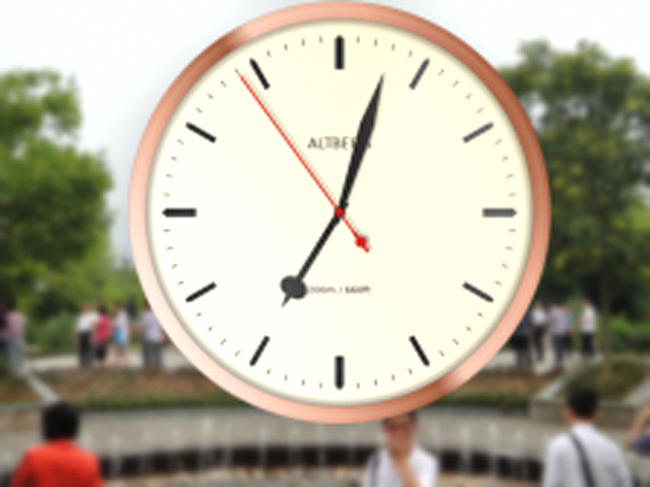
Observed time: 7:02:54
